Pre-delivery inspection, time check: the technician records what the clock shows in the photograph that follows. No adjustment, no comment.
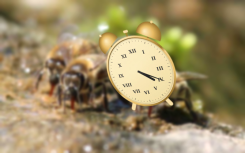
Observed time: 4:20
